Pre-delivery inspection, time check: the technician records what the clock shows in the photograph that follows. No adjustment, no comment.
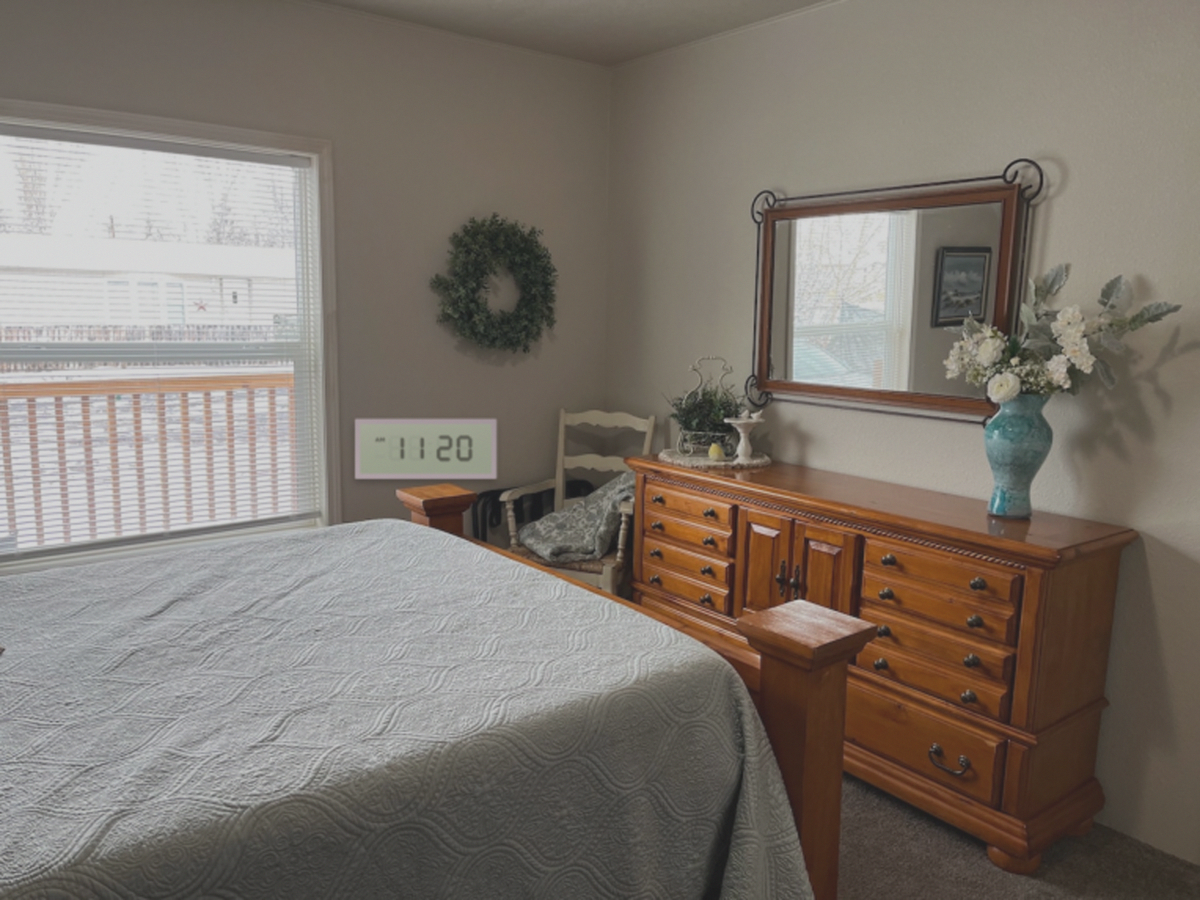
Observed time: 11:20
